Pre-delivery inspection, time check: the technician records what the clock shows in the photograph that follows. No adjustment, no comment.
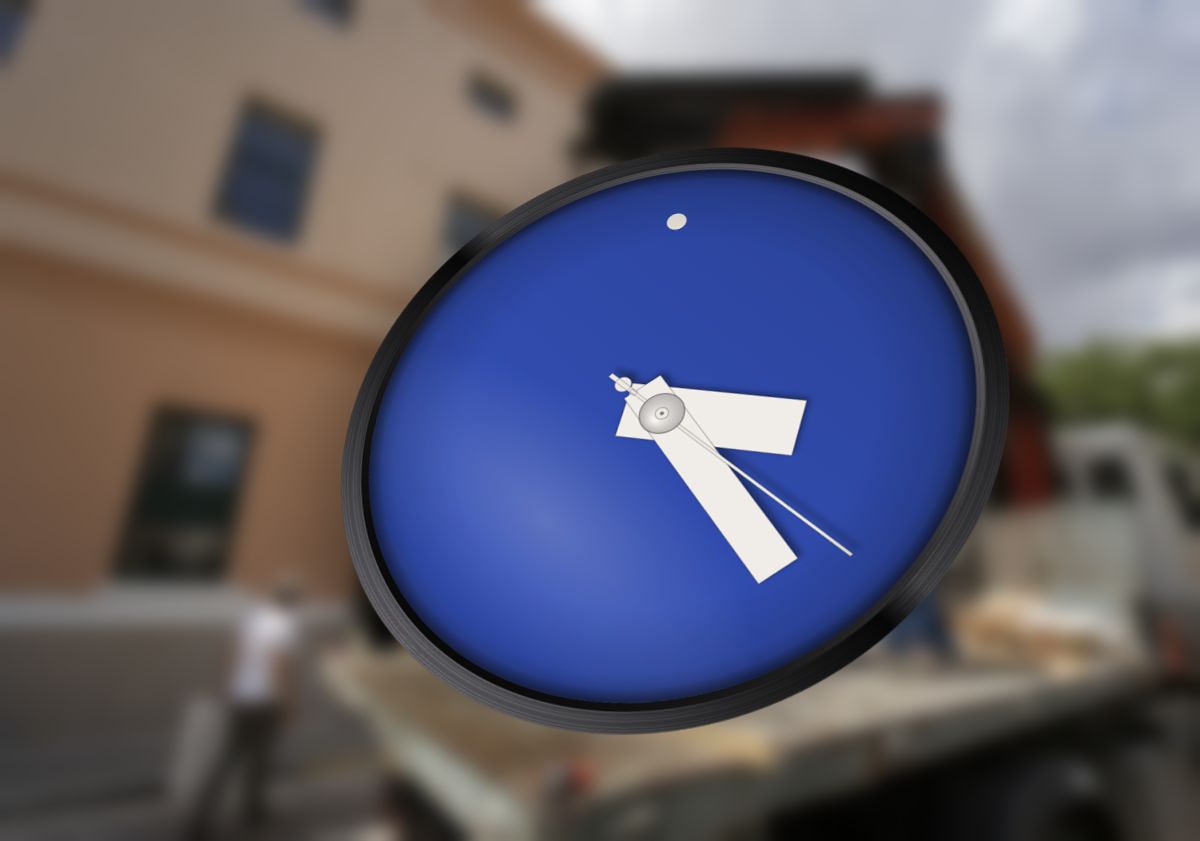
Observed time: 3:24:22
